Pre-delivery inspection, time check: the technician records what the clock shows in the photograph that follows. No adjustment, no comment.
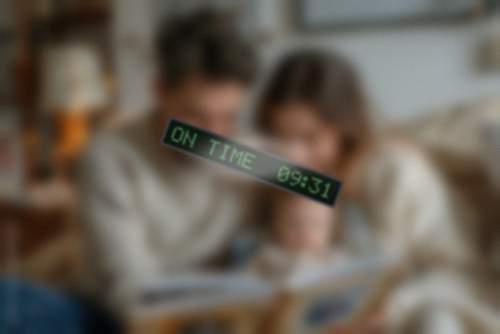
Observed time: 9:31
